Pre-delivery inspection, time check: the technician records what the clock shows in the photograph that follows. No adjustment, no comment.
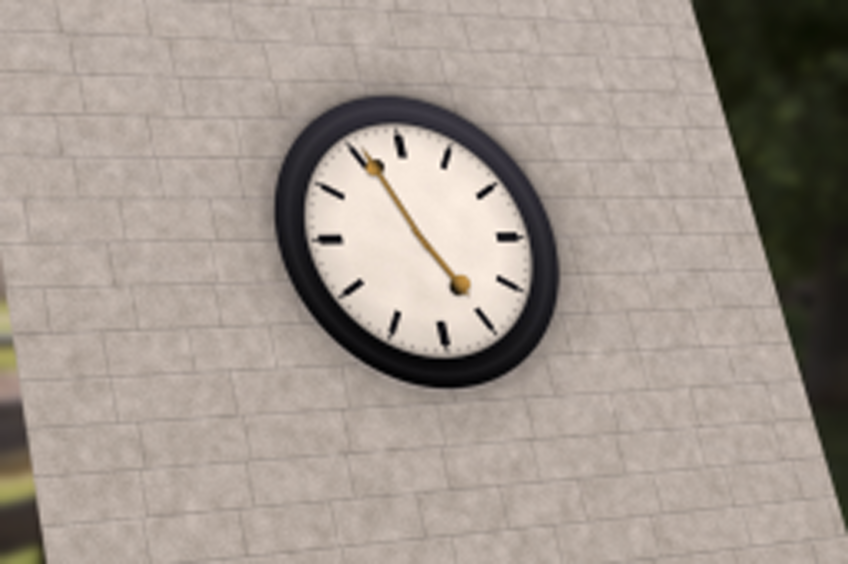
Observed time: 4:56
